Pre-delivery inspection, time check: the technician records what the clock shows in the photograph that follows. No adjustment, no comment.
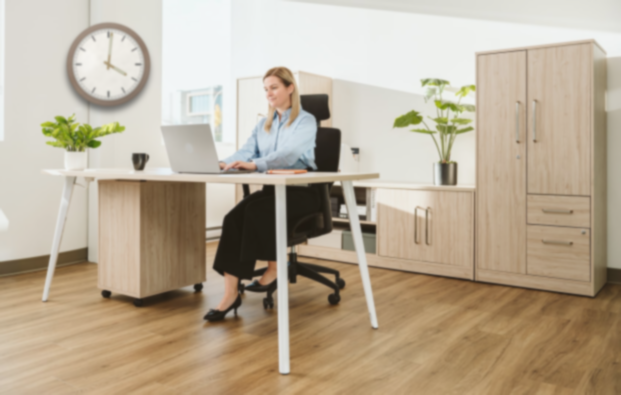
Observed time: 4:01
